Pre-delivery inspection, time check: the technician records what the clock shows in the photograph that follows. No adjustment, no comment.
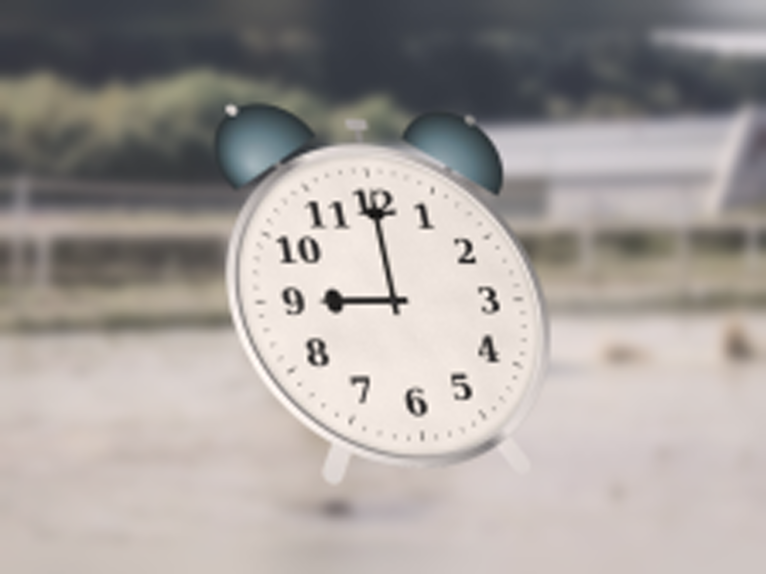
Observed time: 9:00
